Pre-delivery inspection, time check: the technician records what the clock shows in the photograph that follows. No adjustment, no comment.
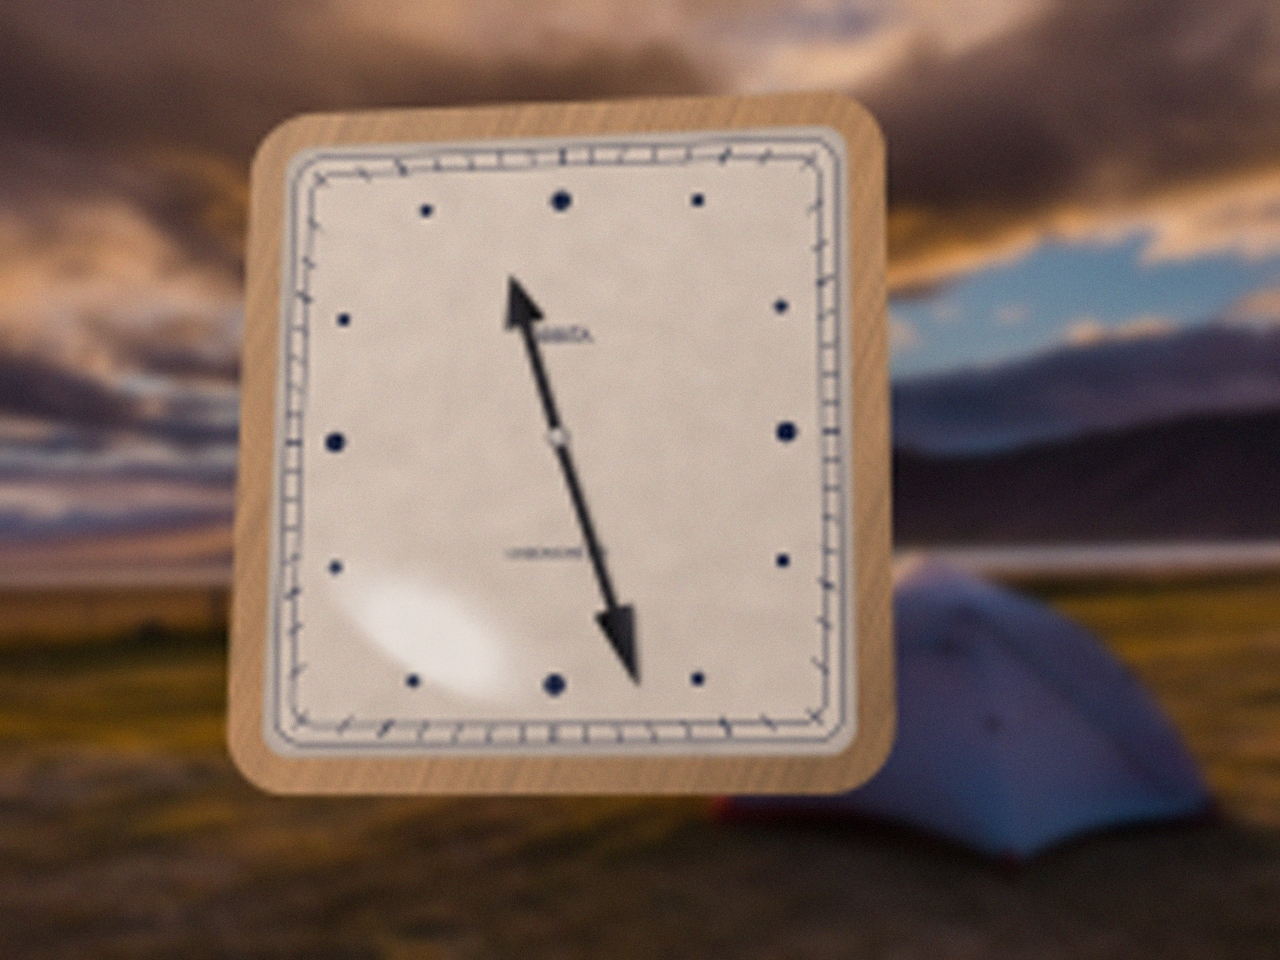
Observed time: 11:27
